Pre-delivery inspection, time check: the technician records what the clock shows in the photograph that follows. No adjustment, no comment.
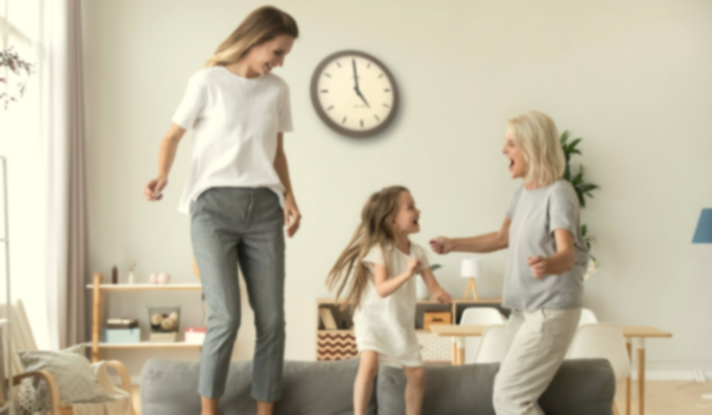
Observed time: 5:00
